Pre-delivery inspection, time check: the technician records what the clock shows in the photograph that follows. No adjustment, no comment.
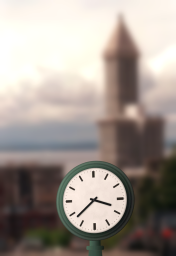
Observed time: 3:38
